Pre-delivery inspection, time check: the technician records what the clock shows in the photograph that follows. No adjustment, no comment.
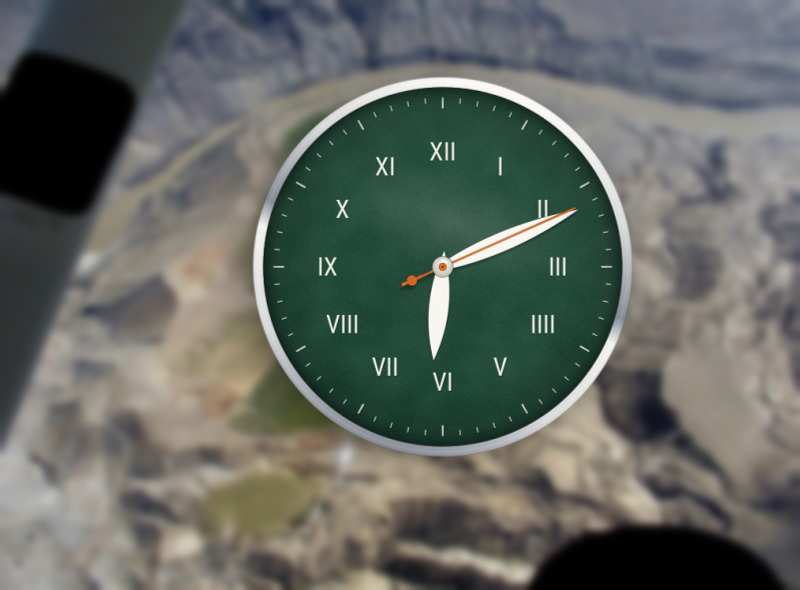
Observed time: 6:11:11
